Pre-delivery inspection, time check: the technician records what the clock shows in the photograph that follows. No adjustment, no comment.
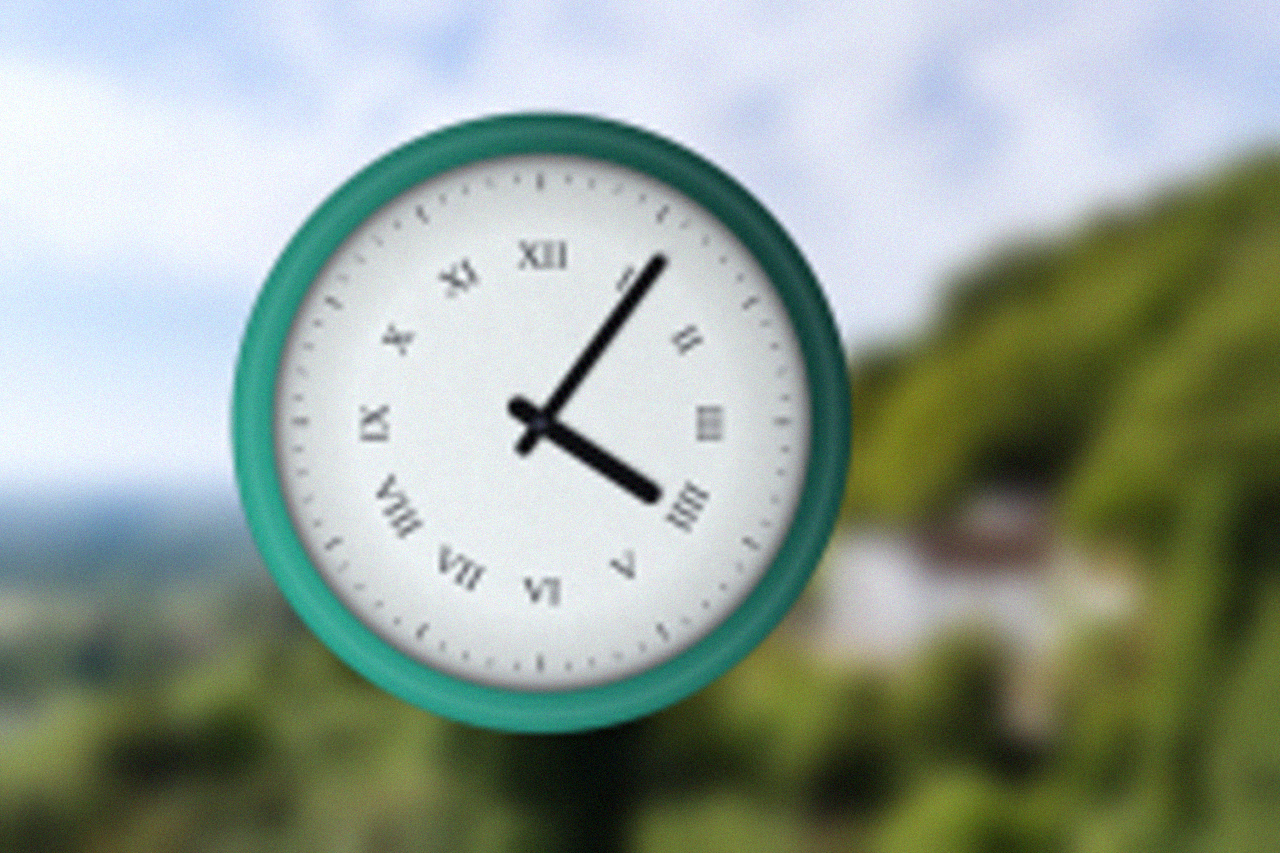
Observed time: 4:06
